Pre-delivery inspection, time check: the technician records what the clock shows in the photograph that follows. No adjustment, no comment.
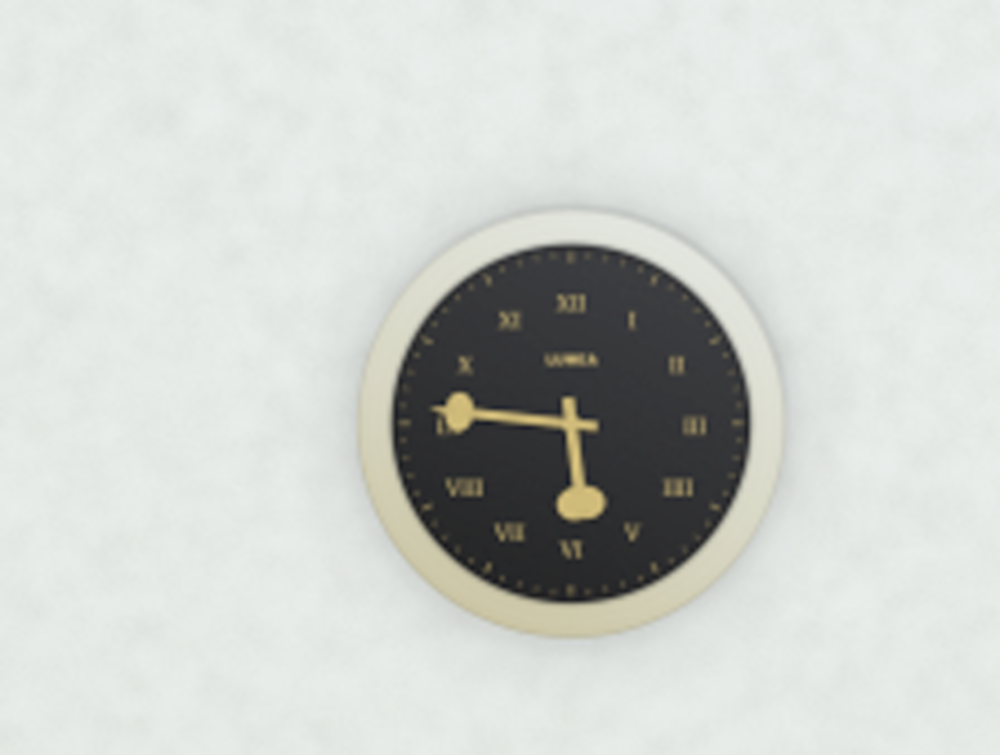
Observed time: 5:46
